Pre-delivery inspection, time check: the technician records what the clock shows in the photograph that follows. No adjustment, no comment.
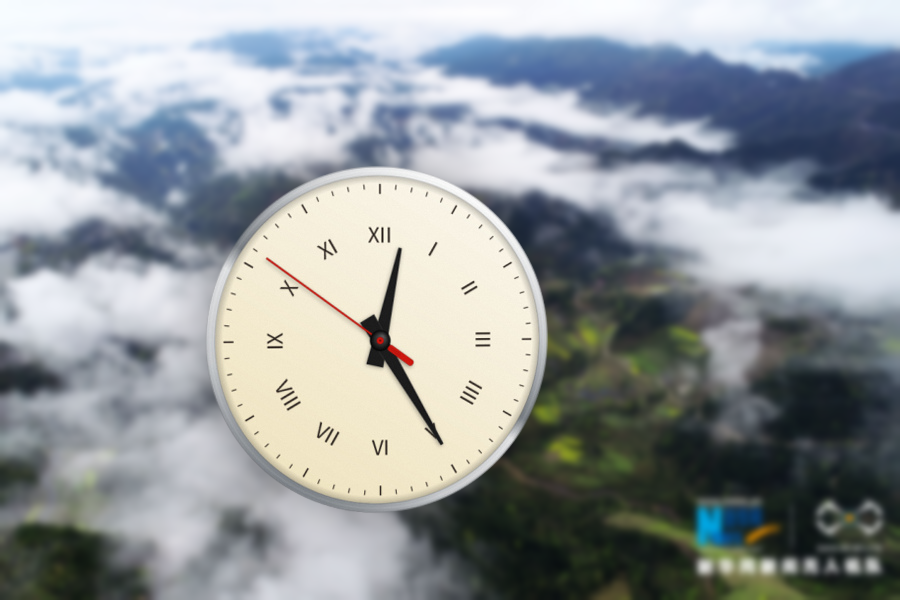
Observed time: 12:24:51
